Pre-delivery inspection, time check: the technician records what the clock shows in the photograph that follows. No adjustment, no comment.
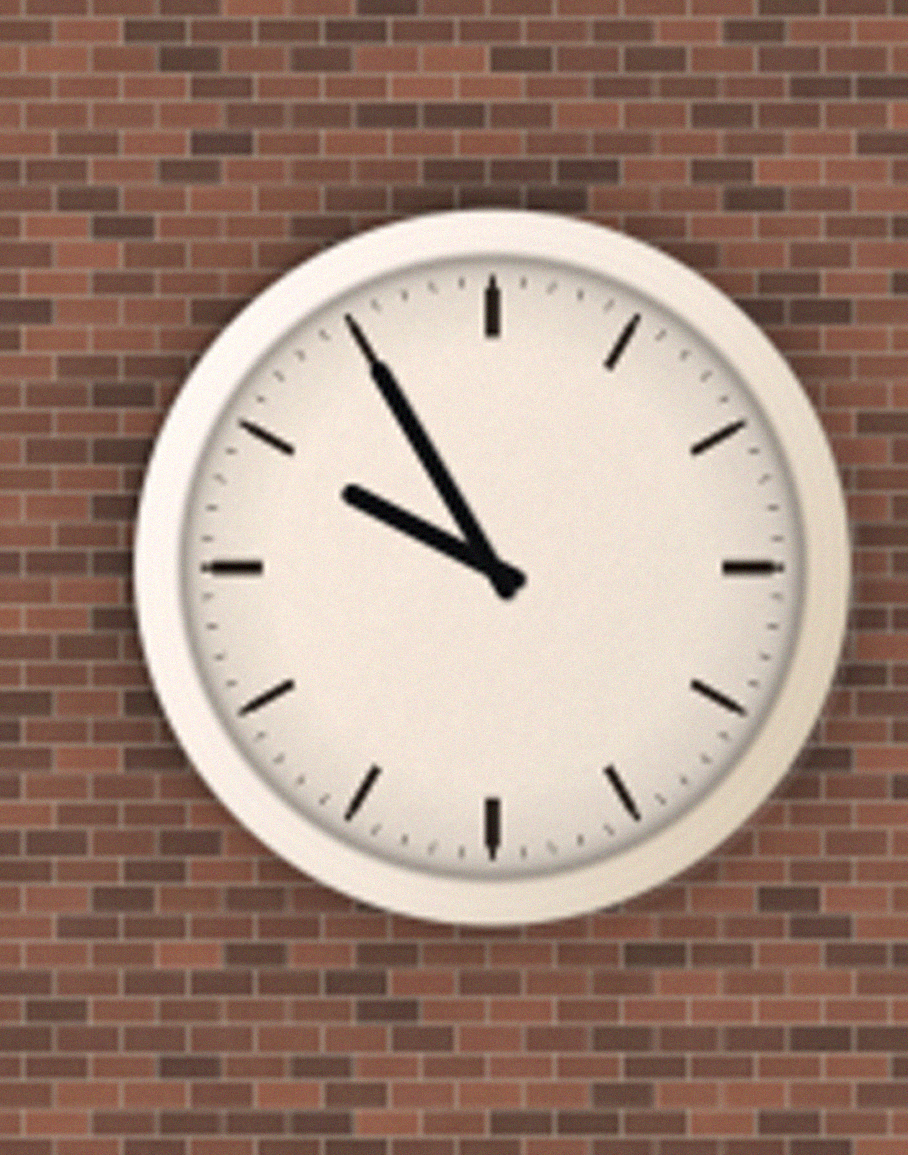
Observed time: 9:55
